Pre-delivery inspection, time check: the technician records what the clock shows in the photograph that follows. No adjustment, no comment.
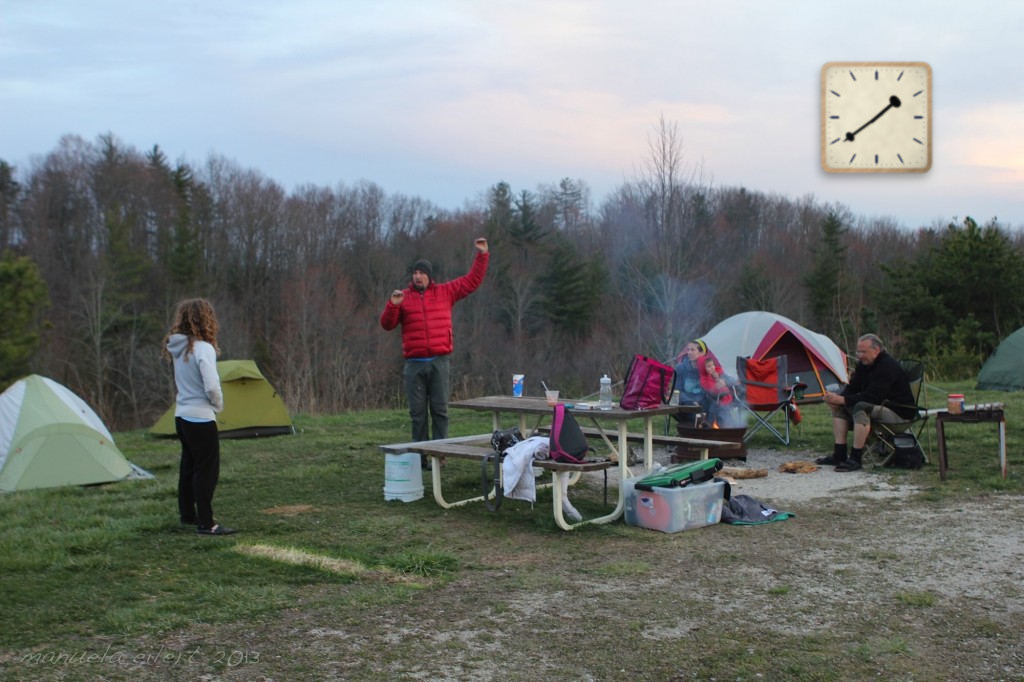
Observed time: 1:39
